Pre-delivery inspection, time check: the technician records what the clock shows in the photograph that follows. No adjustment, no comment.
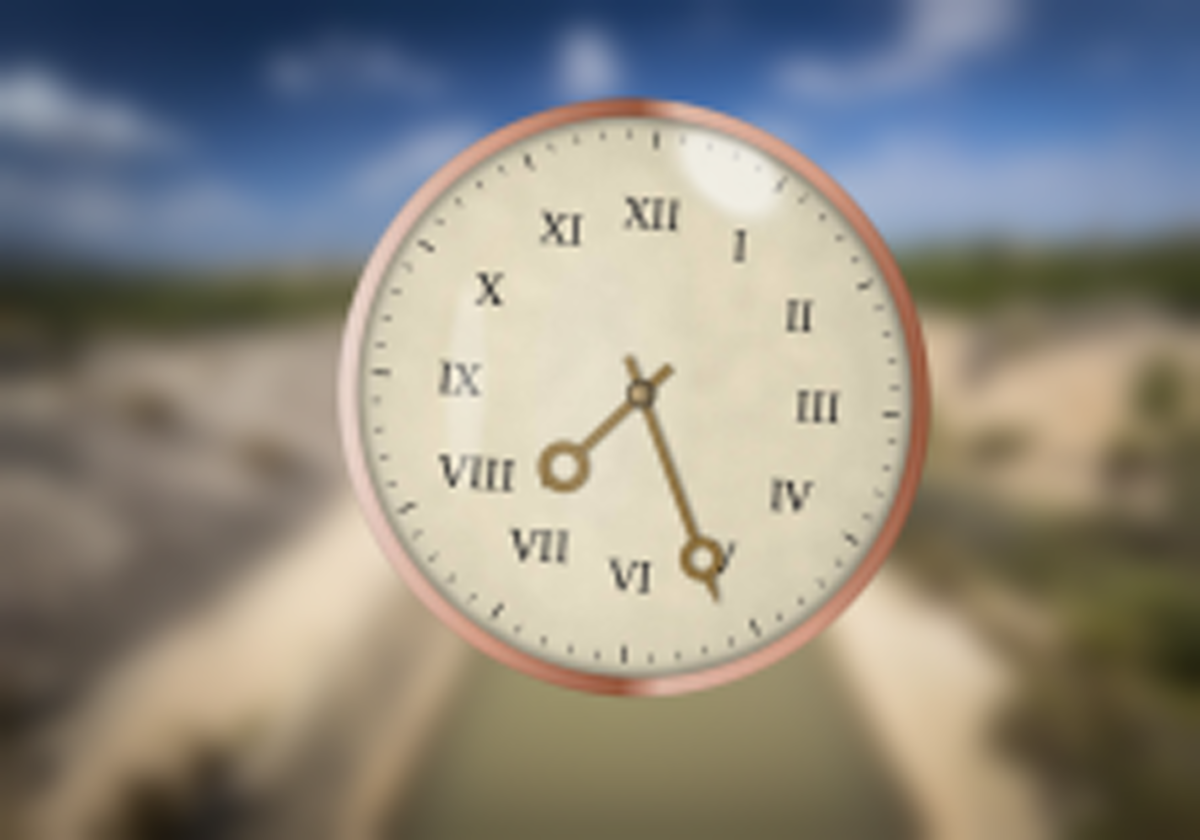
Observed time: 7:26
